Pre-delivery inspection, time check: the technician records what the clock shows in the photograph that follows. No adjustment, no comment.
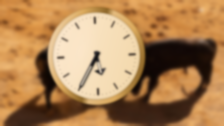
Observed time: 5:35
